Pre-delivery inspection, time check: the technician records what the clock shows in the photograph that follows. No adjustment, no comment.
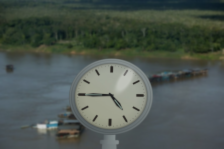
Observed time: 4:45
